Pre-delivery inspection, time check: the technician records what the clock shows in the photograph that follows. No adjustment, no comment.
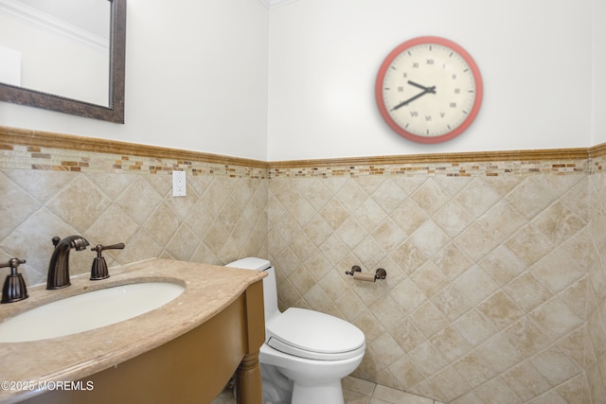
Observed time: 9:40
